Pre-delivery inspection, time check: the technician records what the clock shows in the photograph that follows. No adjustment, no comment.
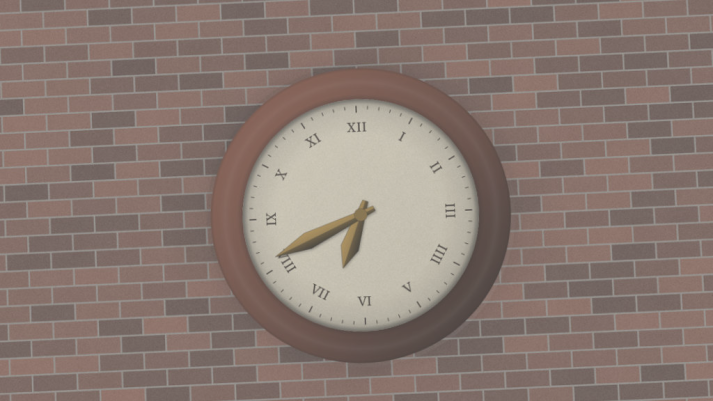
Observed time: 6:41
